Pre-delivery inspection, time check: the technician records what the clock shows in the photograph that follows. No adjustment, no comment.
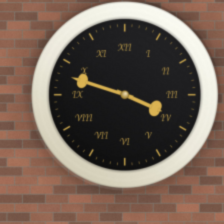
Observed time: 3:48
